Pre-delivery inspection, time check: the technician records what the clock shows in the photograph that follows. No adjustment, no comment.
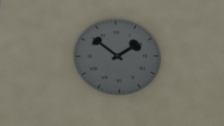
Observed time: 1:52
